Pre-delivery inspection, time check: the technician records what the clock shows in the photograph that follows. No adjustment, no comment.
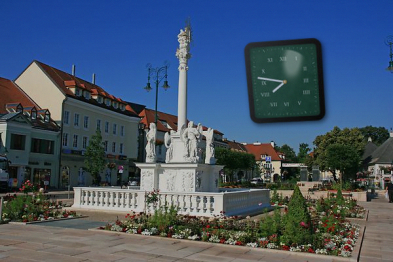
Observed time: 7:47
